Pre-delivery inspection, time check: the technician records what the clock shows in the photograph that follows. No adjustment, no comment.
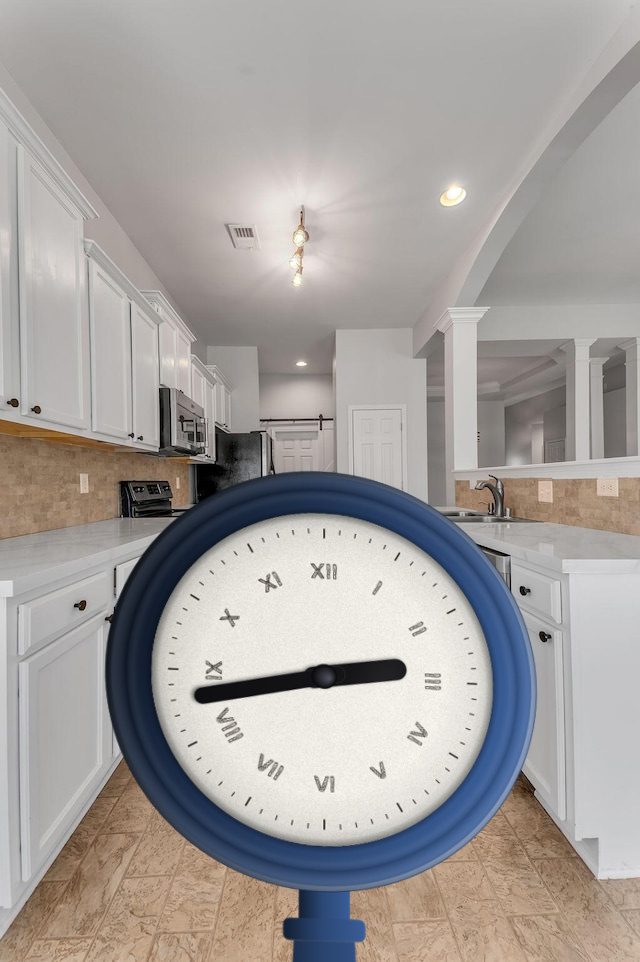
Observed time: 2:43
